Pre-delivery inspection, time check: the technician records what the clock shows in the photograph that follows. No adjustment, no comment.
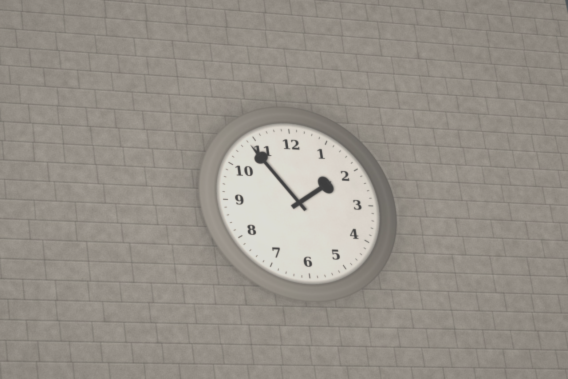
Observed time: 1:54
